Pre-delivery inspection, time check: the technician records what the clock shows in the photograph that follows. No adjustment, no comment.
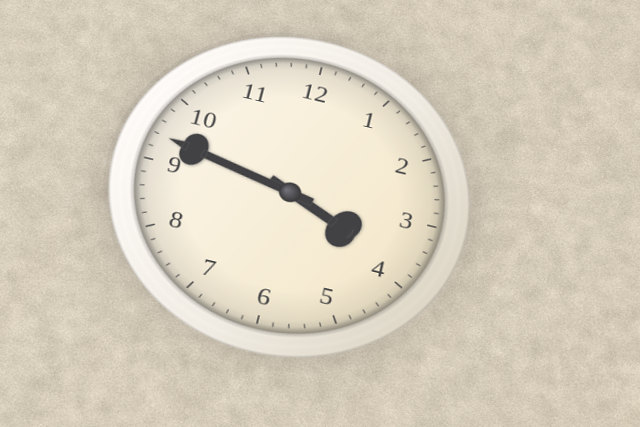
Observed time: 3:47
